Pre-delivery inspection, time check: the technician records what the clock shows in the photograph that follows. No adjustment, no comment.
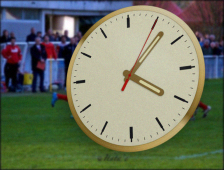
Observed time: 4:07:05
